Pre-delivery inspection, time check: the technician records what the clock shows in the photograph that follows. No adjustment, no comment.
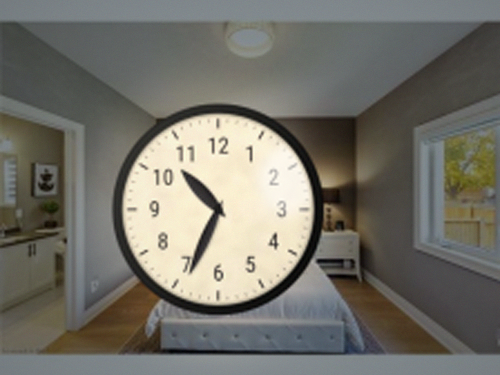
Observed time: 10:34
